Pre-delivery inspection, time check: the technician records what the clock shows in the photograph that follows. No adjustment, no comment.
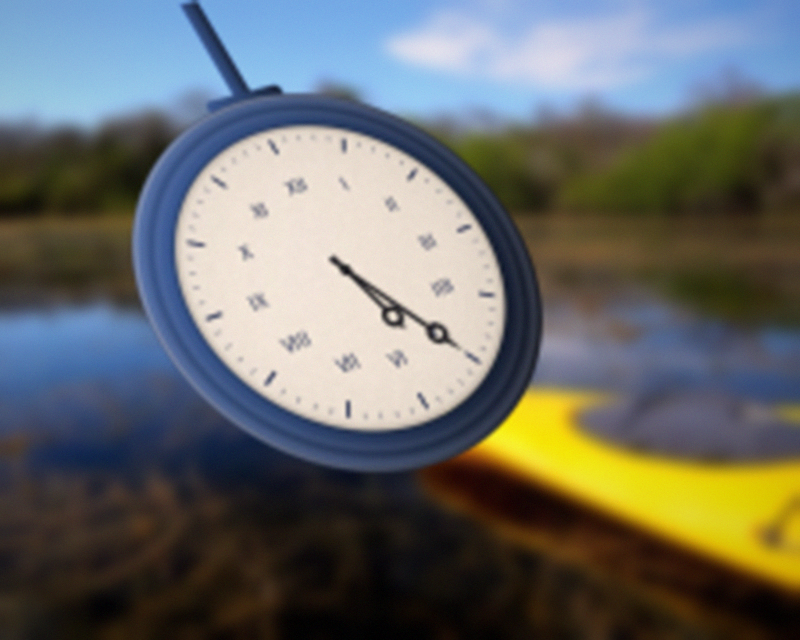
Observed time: 5:25
